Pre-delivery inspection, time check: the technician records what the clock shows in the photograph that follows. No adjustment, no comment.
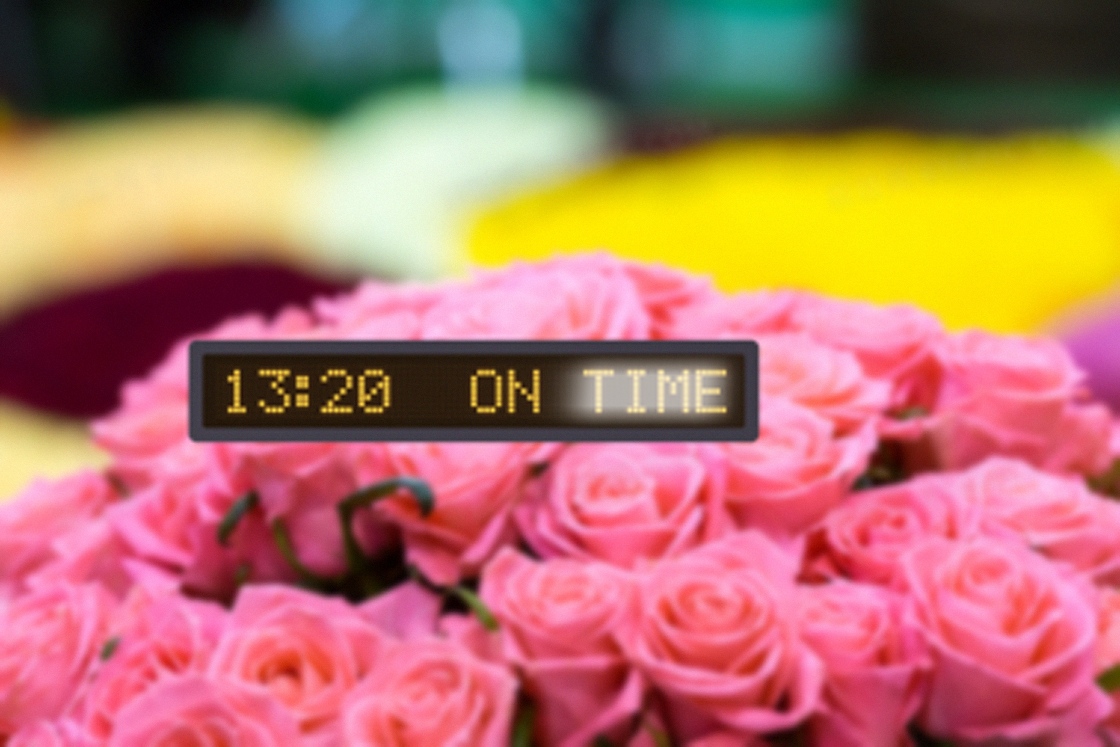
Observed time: 13:20
